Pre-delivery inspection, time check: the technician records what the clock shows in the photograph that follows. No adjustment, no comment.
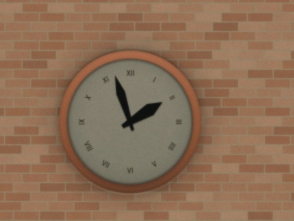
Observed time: 1:57
